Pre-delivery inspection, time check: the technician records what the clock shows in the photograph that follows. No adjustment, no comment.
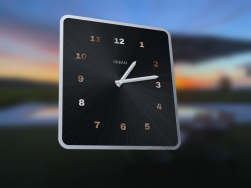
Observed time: 1:13
